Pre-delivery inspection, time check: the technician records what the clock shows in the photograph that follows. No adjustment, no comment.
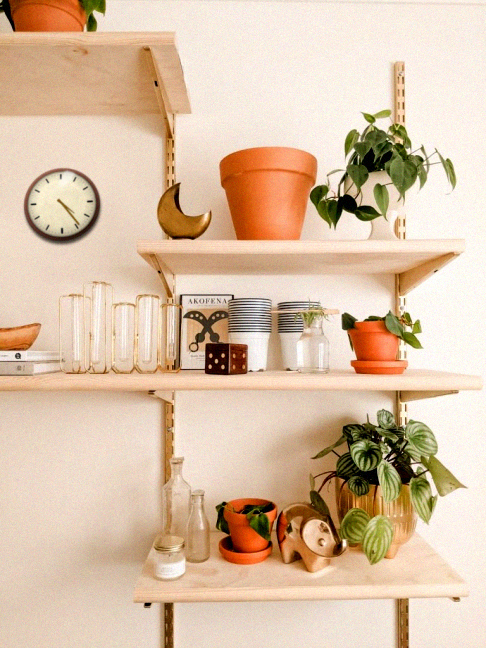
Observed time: 4:24
